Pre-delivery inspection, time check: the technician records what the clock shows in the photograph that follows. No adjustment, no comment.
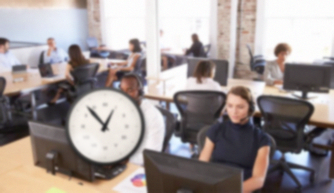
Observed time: 12:53
